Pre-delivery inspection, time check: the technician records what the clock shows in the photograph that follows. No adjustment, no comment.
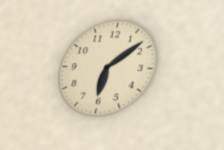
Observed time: 6:08
